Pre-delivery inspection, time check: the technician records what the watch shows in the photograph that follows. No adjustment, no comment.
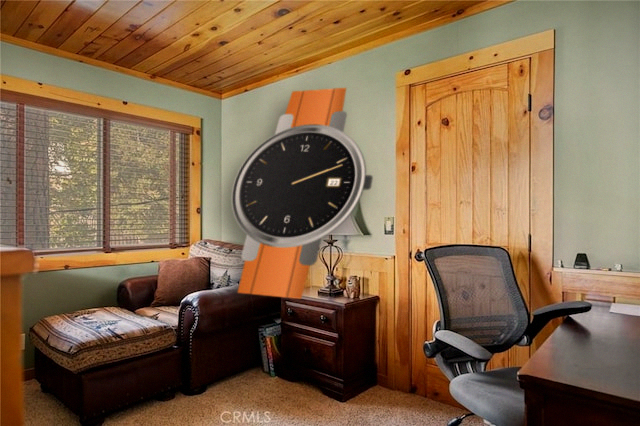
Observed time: 2:11
